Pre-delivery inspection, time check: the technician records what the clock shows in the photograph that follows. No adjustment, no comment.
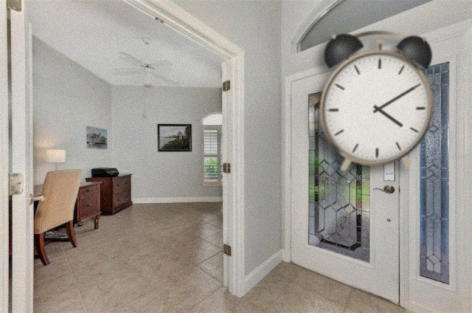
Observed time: 4:10
